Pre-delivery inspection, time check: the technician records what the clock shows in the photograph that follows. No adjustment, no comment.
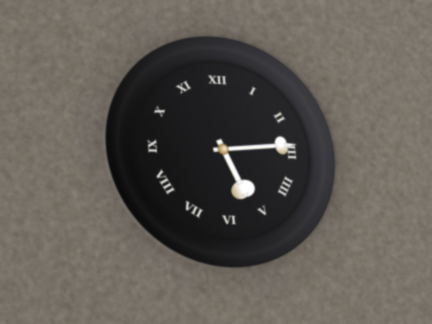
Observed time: 5:14
